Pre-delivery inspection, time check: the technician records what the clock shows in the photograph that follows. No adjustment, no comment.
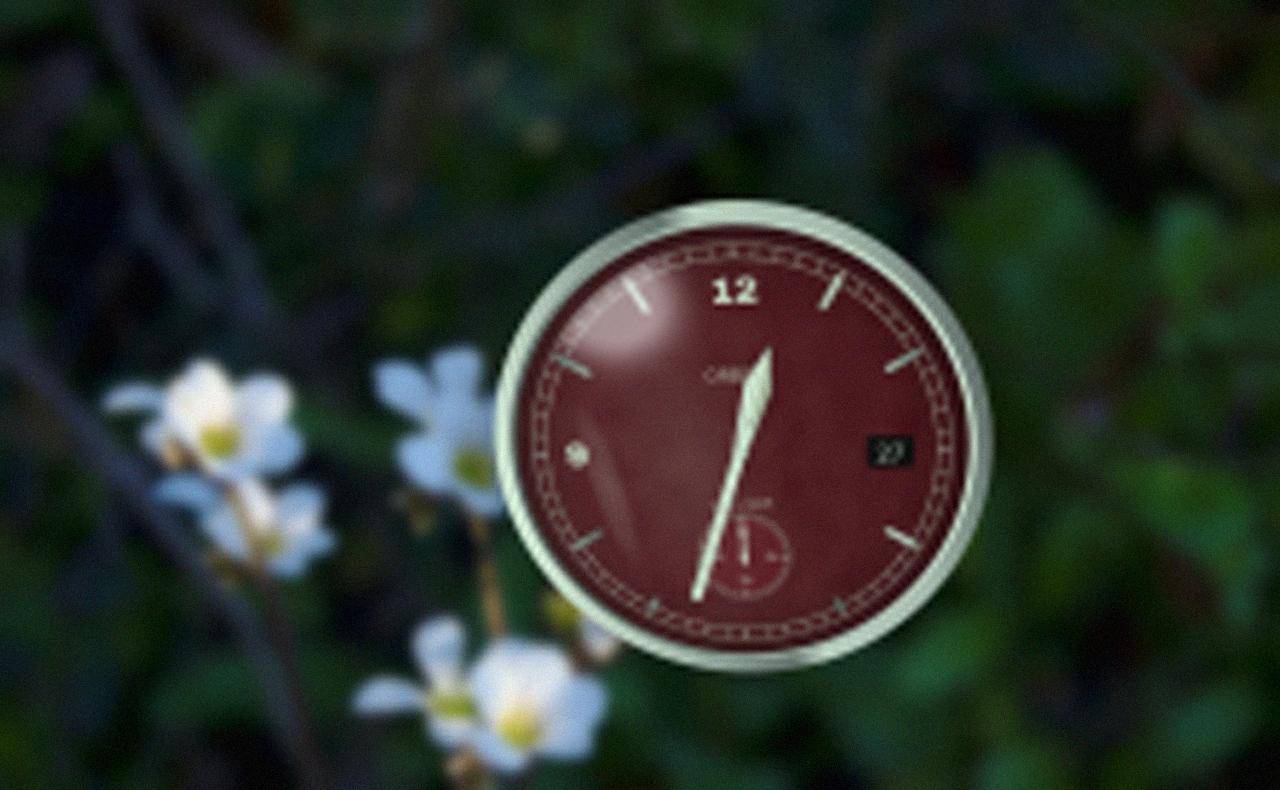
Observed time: 12:33
